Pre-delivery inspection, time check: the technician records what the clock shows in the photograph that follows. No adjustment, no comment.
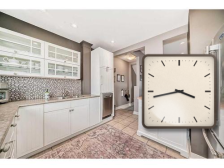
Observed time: 3:43
